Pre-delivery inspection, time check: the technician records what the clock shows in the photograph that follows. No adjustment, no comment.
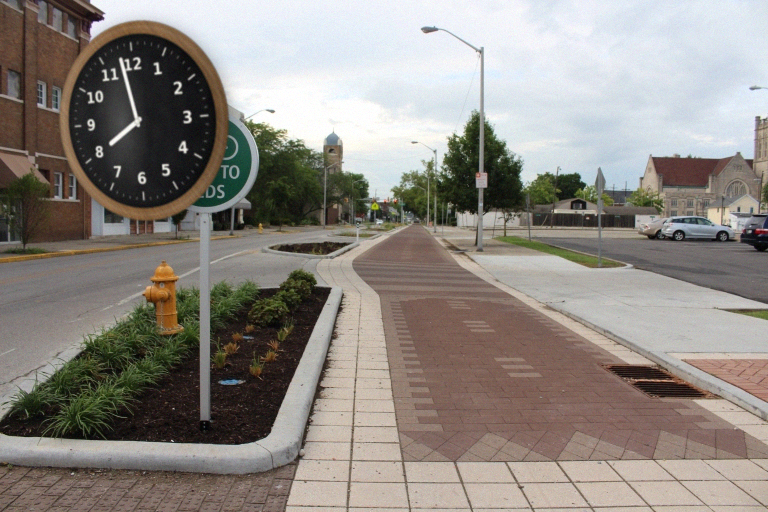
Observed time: 7:58
